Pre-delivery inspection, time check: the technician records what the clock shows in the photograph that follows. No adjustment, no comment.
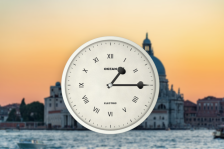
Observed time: 1:15
